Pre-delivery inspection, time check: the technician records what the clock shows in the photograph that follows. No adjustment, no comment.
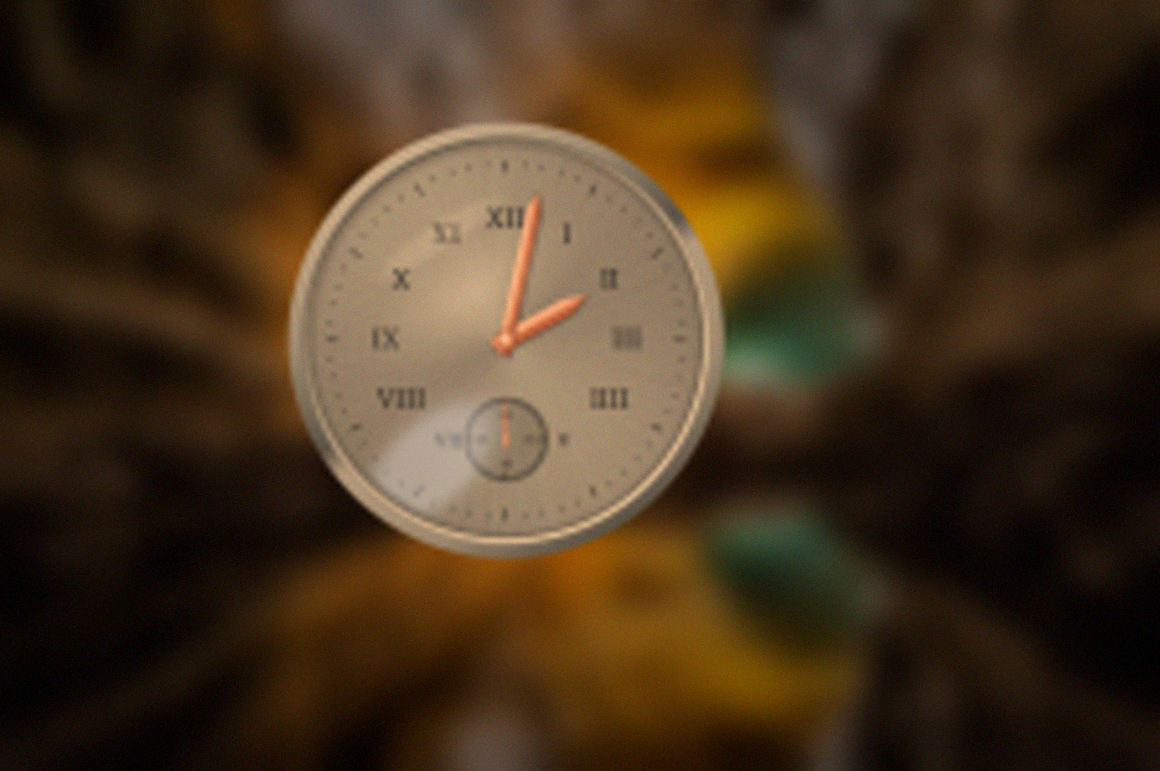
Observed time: 2:02
